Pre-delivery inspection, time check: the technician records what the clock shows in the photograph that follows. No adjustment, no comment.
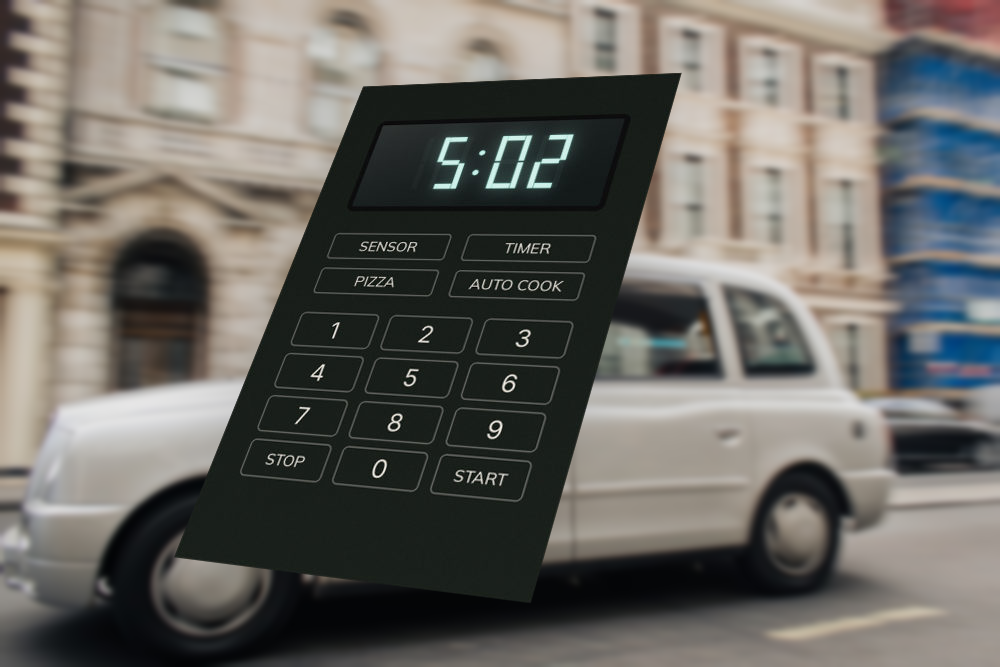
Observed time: 5:02
